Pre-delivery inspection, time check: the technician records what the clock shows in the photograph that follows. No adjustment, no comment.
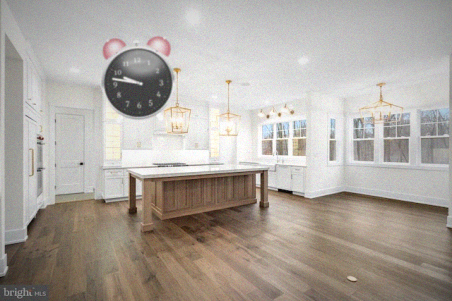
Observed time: 9:47
